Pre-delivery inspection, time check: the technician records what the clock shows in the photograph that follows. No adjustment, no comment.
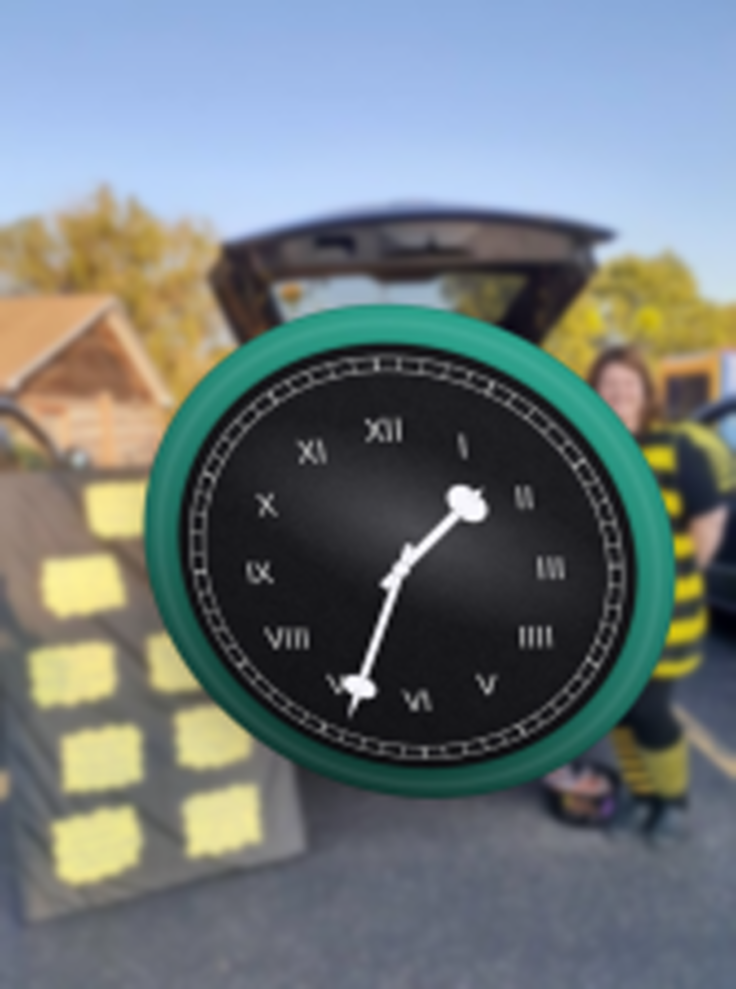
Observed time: 1:34
